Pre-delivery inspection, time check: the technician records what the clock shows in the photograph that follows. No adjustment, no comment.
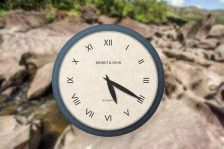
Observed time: 5:20
